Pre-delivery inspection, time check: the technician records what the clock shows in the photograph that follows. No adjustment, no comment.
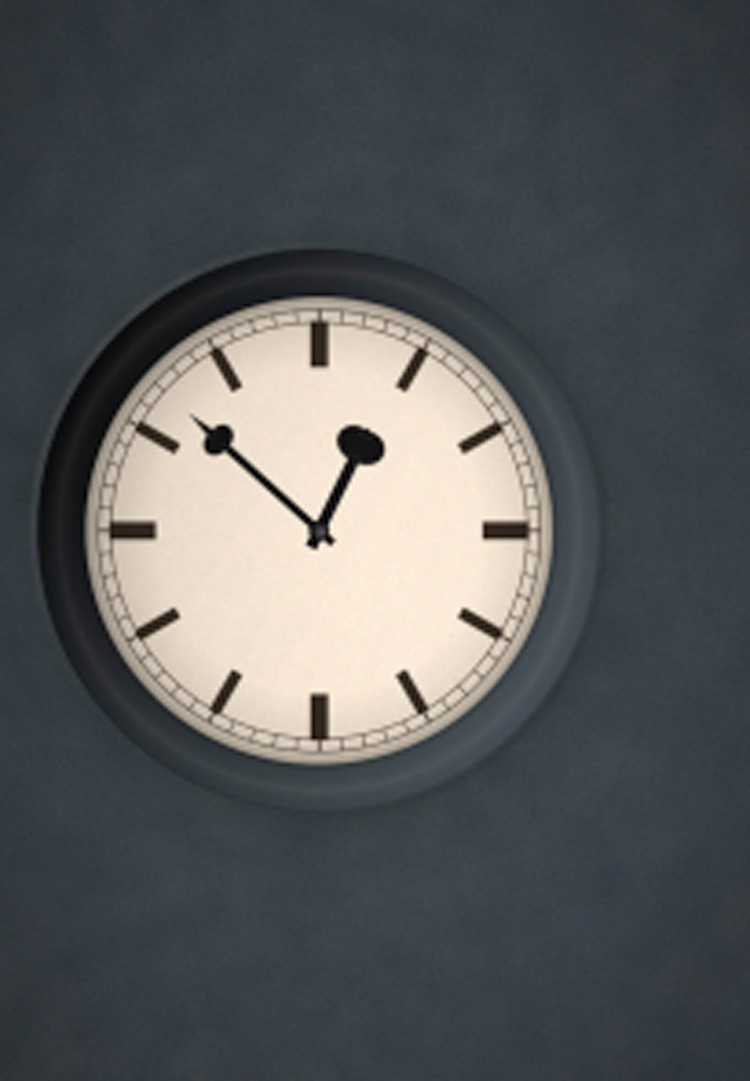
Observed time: 12:52
